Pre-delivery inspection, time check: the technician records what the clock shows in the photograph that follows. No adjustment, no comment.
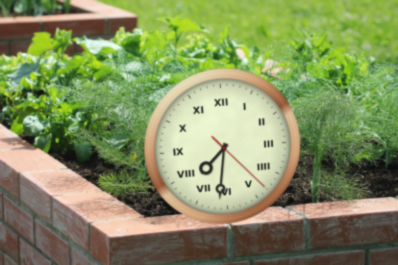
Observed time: 7:31:23
